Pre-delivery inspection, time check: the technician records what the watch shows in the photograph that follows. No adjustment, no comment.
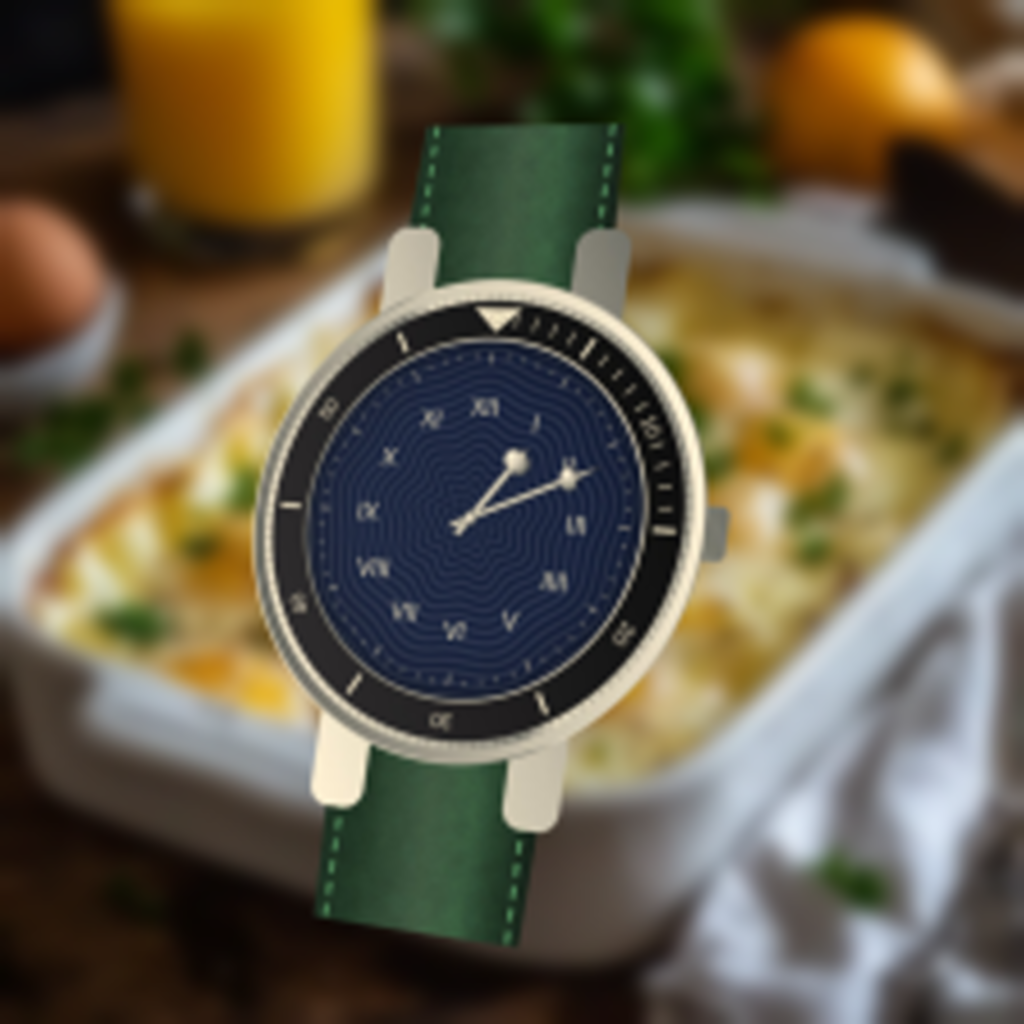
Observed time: 1:11
